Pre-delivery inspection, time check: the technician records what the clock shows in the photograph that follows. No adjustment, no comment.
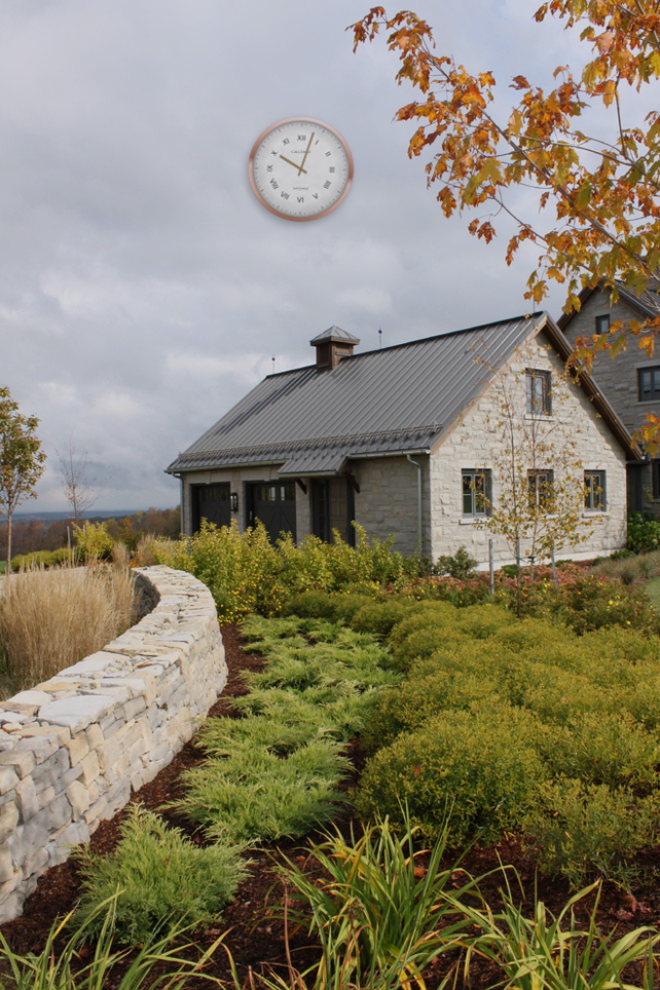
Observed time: 10:03
